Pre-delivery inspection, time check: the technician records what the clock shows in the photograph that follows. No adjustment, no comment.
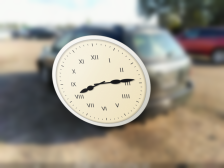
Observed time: 8:14
